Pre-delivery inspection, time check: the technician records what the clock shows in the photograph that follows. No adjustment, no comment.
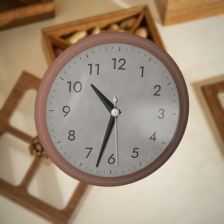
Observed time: 10:32:29
